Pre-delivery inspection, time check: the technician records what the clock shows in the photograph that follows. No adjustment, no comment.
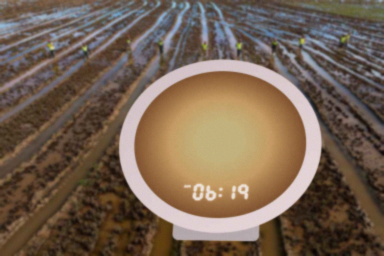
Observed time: 6:19
